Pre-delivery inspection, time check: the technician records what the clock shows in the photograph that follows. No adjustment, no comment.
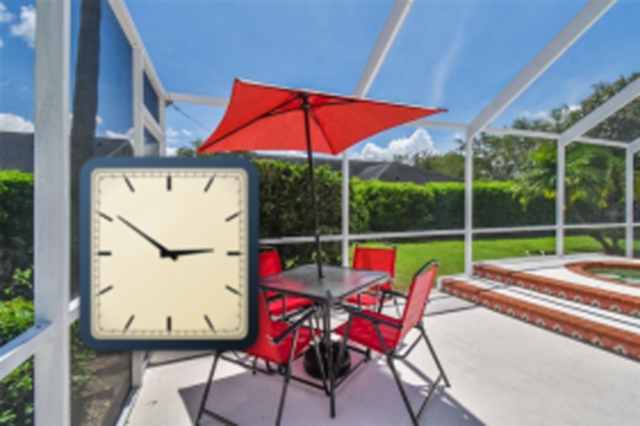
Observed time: 2:51
